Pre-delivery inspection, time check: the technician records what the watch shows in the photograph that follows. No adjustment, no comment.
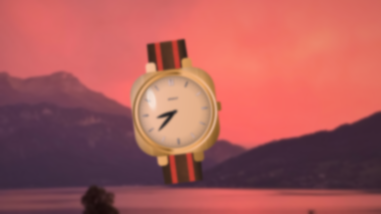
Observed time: 8:38
